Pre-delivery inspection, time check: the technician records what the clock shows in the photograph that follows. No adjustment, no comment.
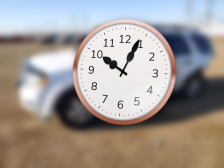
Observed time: 10:04
